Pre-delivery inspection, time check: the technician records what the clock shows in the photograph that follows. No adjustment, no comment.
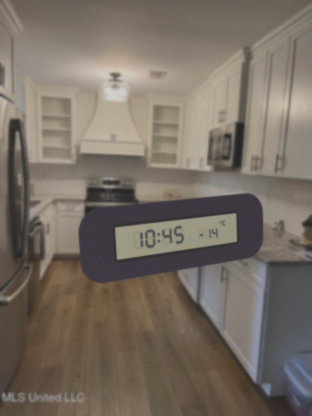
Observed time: 10:45
